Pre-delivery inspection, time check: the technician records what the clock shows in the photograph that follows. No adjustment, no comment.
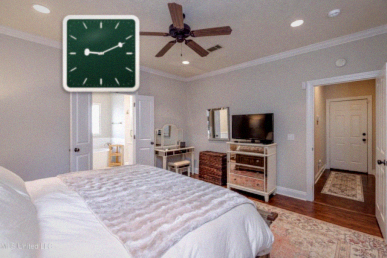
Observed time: 9:11
